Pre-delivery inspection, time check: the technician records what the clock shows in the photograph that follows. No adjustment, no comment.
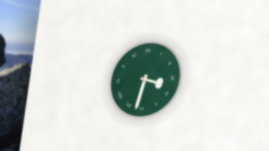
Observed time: 3:32
